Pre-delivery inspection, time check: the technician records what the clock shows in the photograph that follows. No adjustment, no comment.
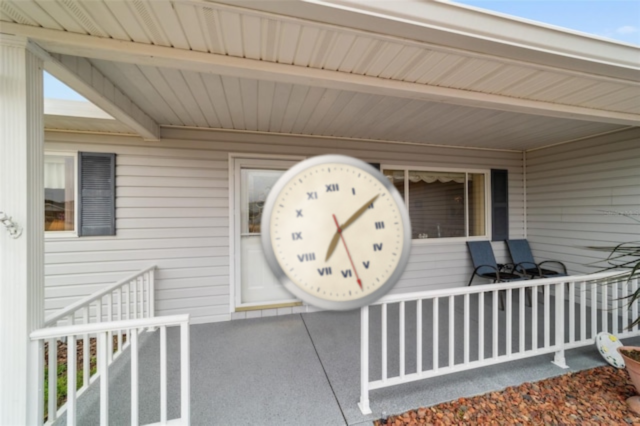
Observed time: 7:09:28
